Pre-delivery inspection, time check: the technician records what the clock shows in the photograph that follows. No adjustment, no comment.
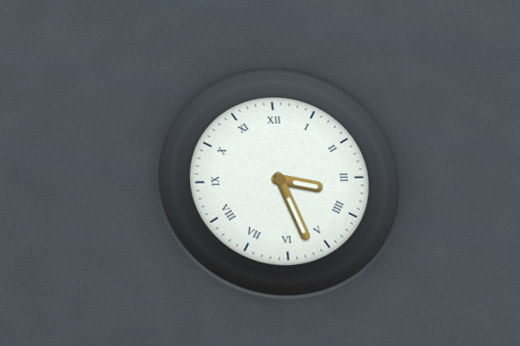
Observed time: 3:27
